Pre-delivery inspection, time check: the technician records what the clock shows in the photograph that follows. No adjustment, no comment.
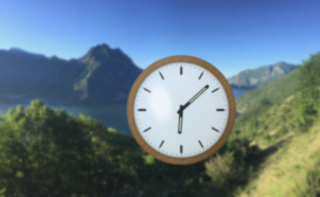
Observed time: 6:08
